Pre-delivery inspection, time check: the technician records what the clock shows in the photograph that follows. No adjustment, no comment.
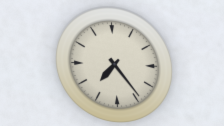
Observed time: 7:24
